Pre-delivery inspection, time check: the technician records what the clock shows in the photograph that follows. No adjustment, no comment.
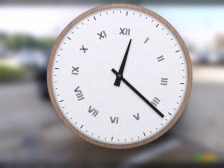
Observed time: 12:21
